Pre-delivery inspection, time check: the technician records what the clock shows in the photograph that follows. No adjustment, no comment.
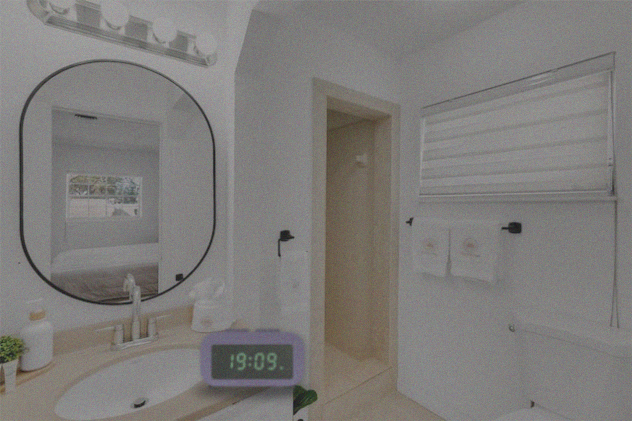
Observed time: 19:09
